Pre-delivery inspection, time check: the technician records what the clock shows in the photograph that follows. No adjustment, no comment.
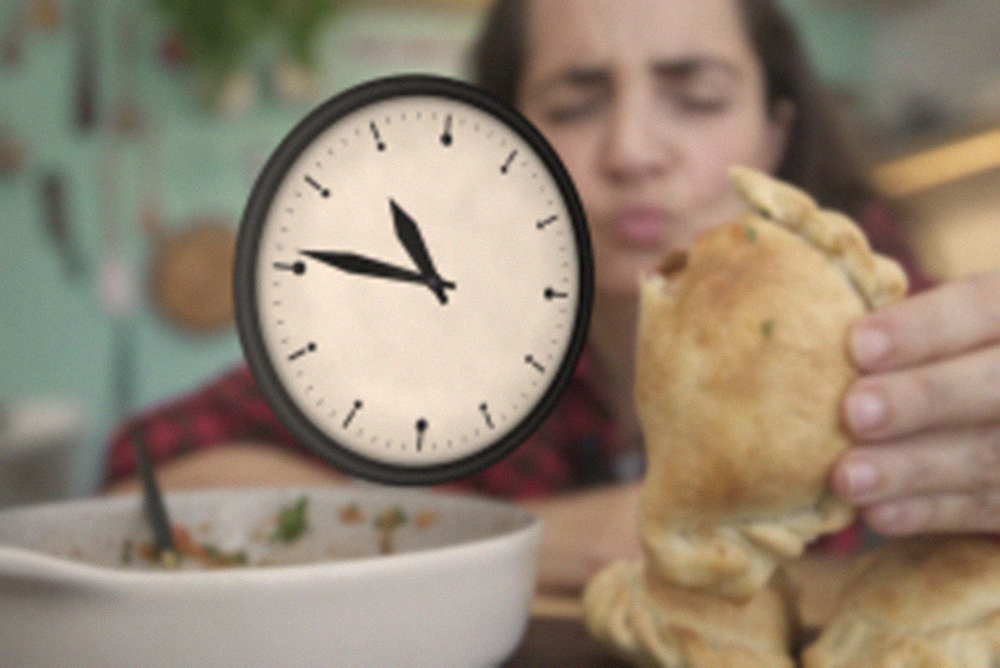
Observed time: 10:46
